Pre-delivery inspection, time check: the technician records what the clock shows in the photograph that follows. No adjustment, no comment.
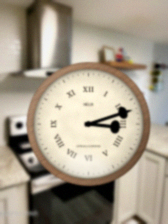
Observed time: 3:12
